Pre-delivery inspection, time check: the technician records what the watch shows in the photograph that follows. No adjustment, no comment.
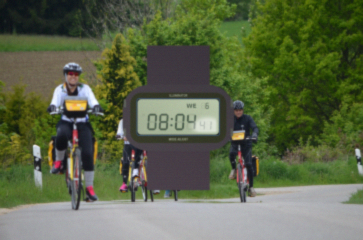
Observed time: 8:04:41
